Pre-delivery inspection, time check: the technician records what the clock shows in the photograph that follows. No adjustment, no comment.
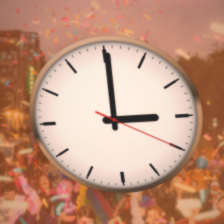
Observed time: 3:00:20
